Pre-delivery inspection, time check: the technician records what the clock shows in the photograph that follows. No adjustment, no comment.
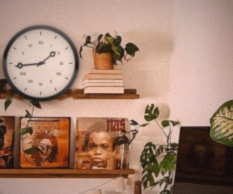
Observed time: 1:44
